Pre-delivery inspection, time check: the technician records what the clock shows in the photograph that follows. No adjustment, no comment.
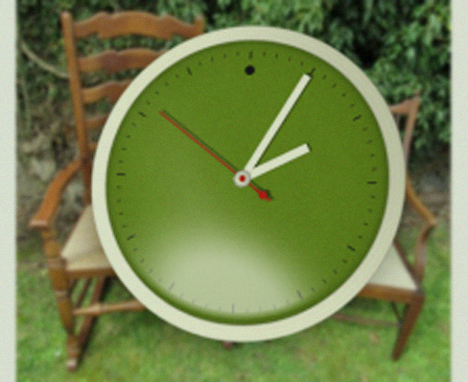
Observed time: 2:04:51
